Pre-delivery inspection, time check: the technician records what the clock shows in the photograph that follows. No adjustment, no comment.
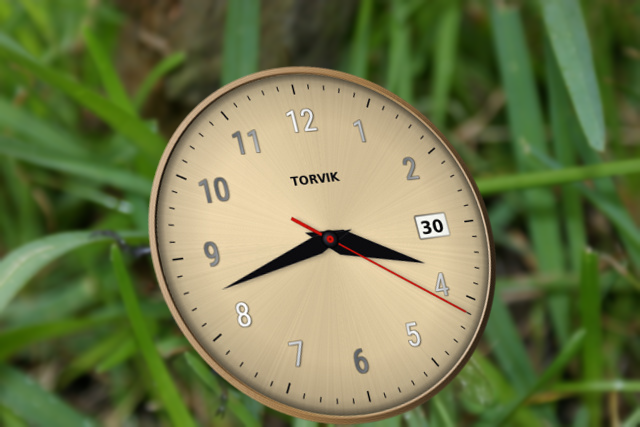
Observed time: 3:42:21
